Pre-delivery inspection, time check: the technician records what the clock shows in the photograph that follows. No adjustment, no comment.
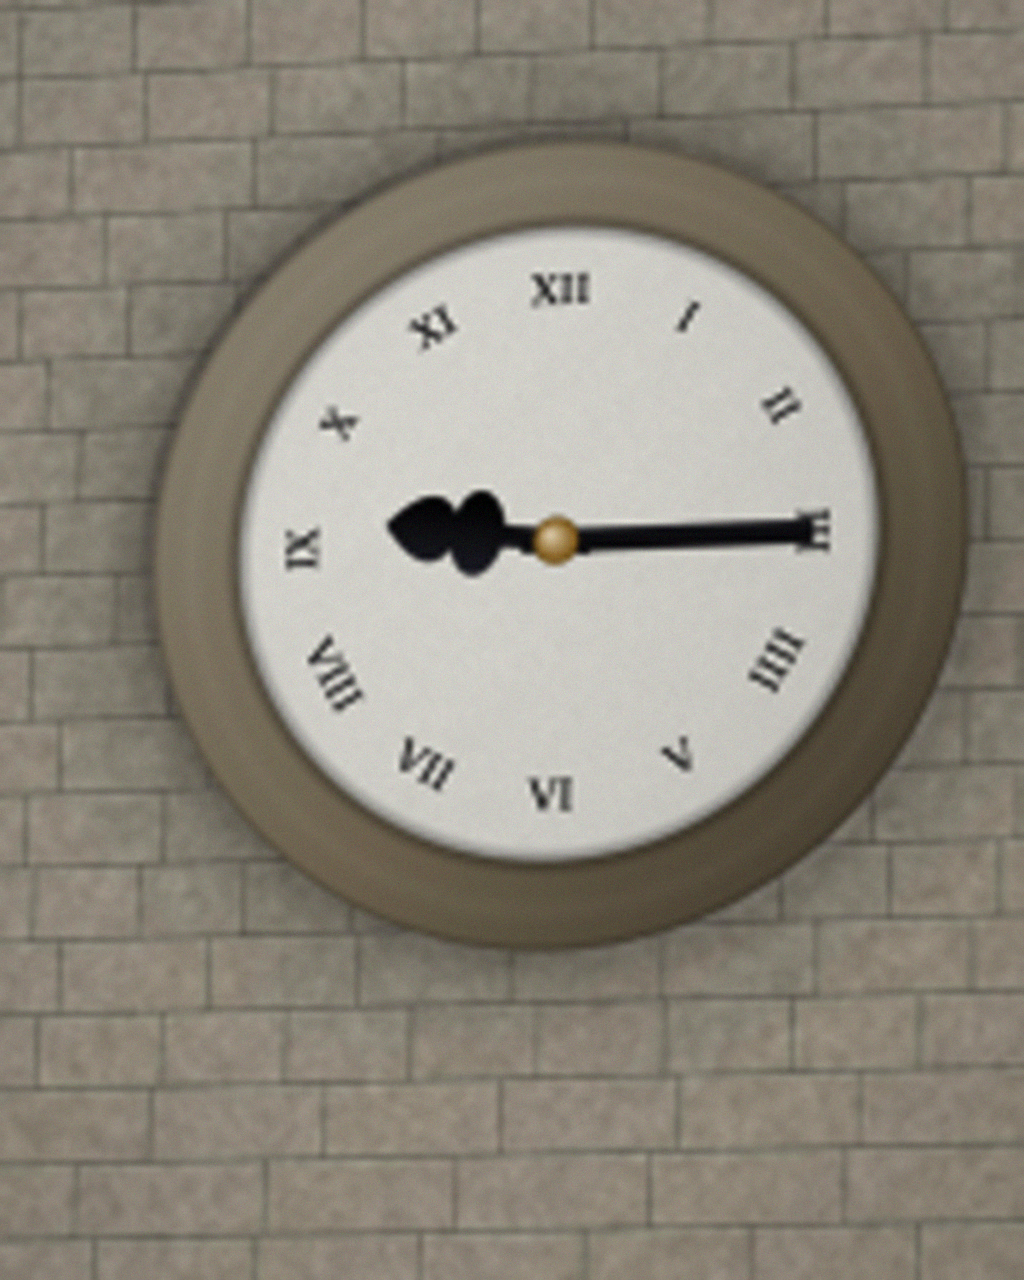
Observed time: 9:15
